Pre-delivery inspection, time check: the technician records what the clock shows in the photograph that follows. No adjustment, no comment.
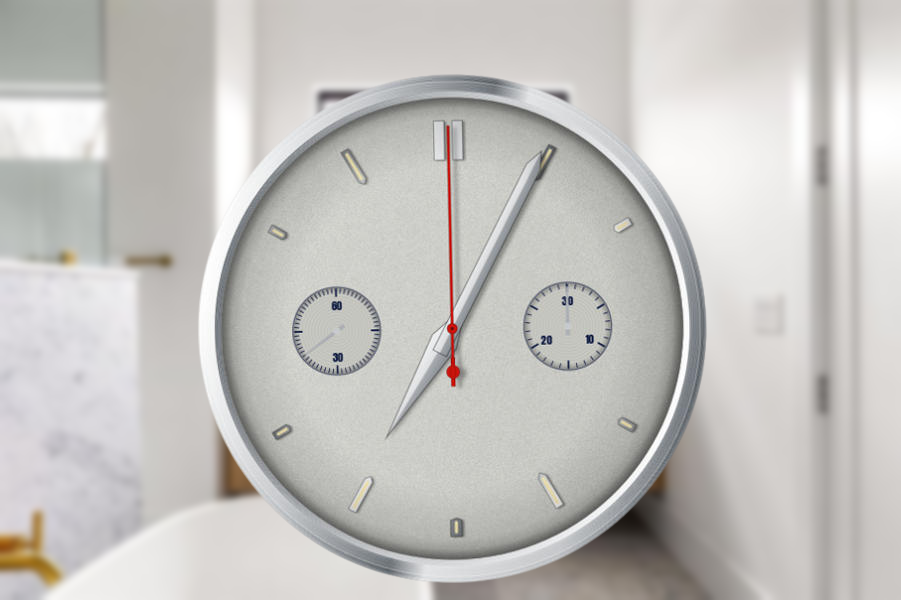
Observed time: 7:04:39
